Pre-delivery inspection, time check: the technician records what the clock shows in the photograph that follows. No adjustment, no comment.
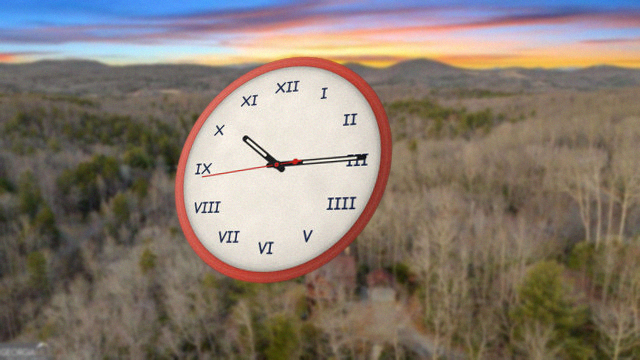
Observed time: 10:14:44
